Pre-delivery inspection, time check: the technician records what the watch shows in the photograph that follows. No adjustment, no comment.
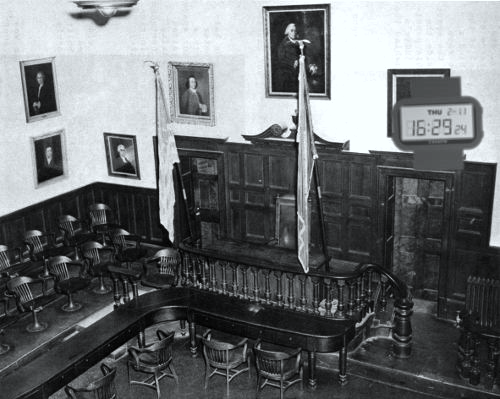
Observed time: 16:29
